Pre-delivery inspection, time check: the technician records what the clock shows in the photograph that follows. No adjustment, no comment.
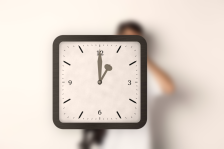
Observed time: 1:00
